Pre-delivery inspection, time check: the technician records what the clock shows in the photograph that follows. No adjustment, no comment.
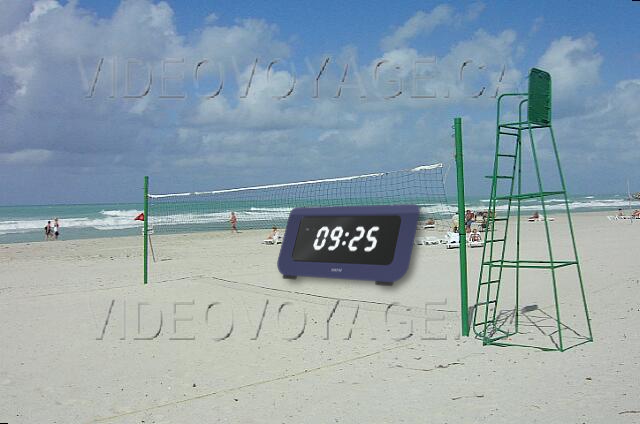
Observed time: 9:25
